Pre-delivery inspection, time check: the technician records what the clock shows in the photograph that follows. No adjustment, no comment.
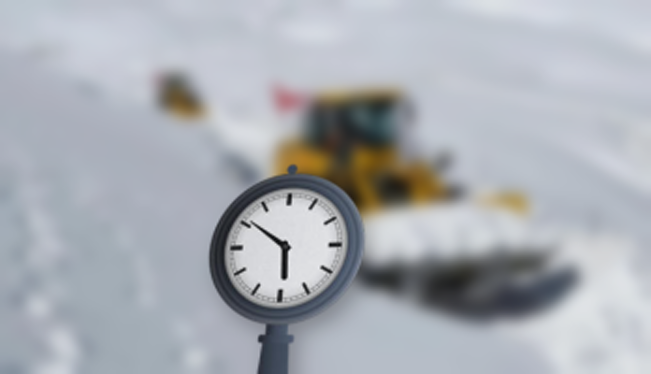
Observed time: 5:51
